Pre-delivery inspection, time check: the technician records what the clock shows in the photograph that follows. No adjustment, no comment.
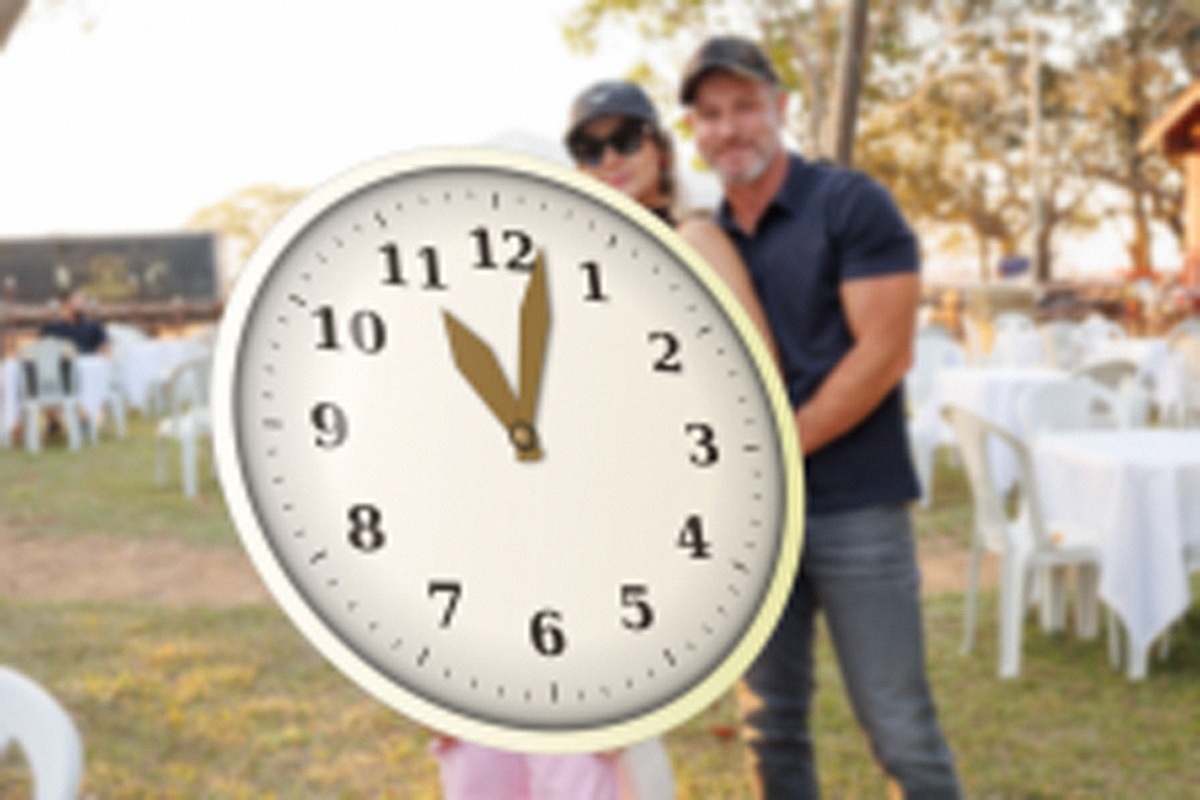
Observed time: 11:02
